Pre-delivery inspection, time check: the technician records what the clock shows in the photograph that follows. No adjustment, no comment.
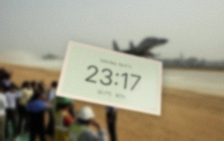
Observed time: 23:17
